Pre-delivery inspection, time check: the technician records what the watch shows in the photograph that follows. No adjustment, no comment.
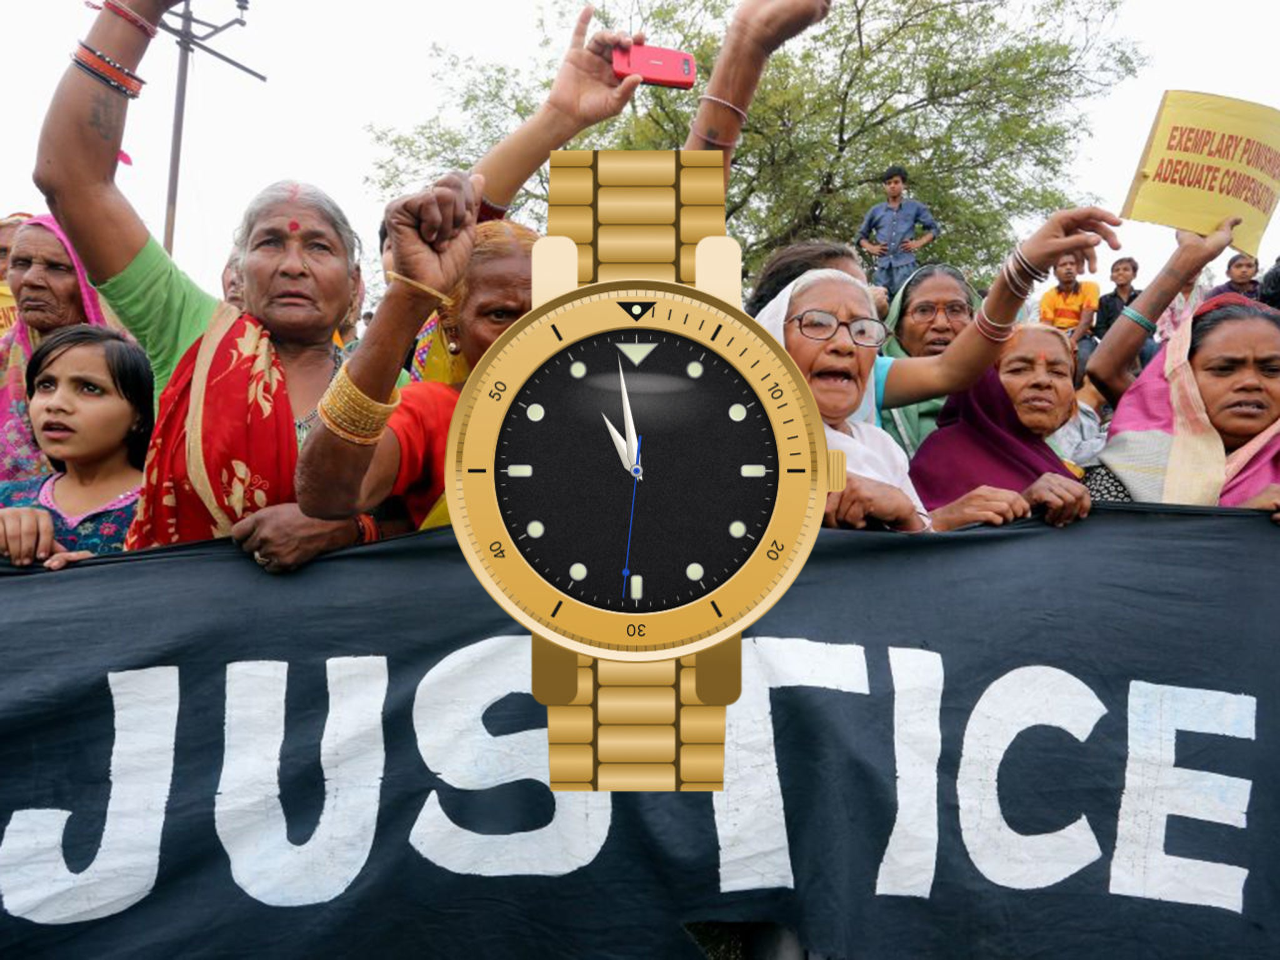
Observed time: 10:58:31
